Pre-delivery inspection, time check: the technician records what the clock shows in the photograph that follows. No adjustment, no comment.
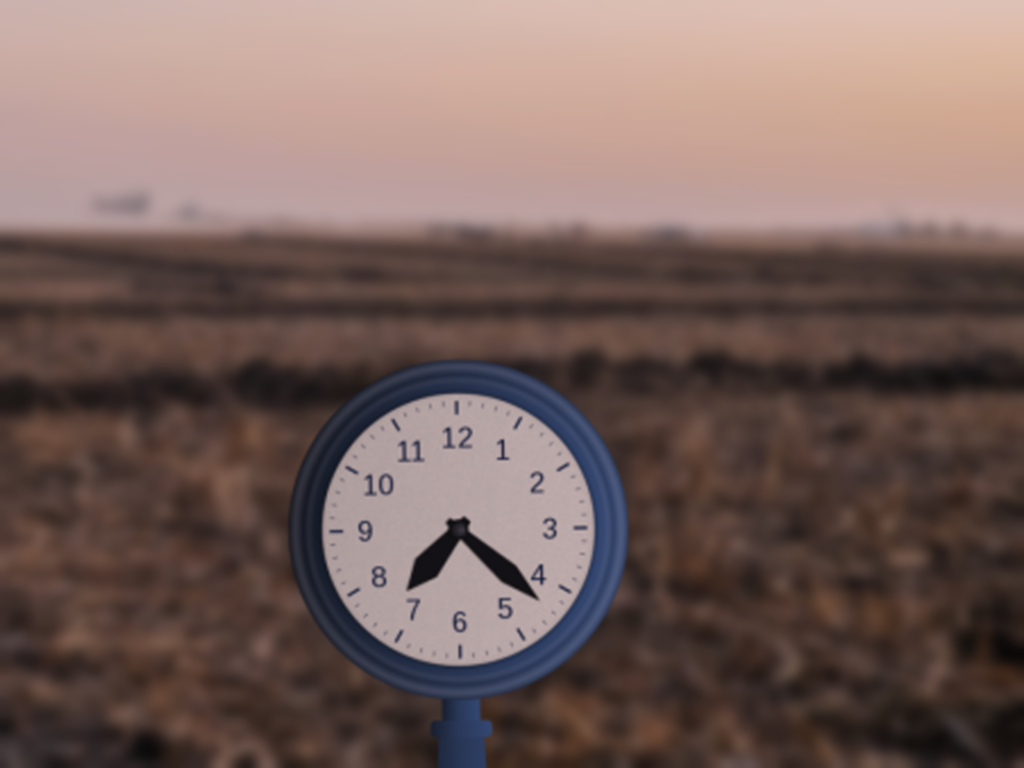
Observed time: 7:22
